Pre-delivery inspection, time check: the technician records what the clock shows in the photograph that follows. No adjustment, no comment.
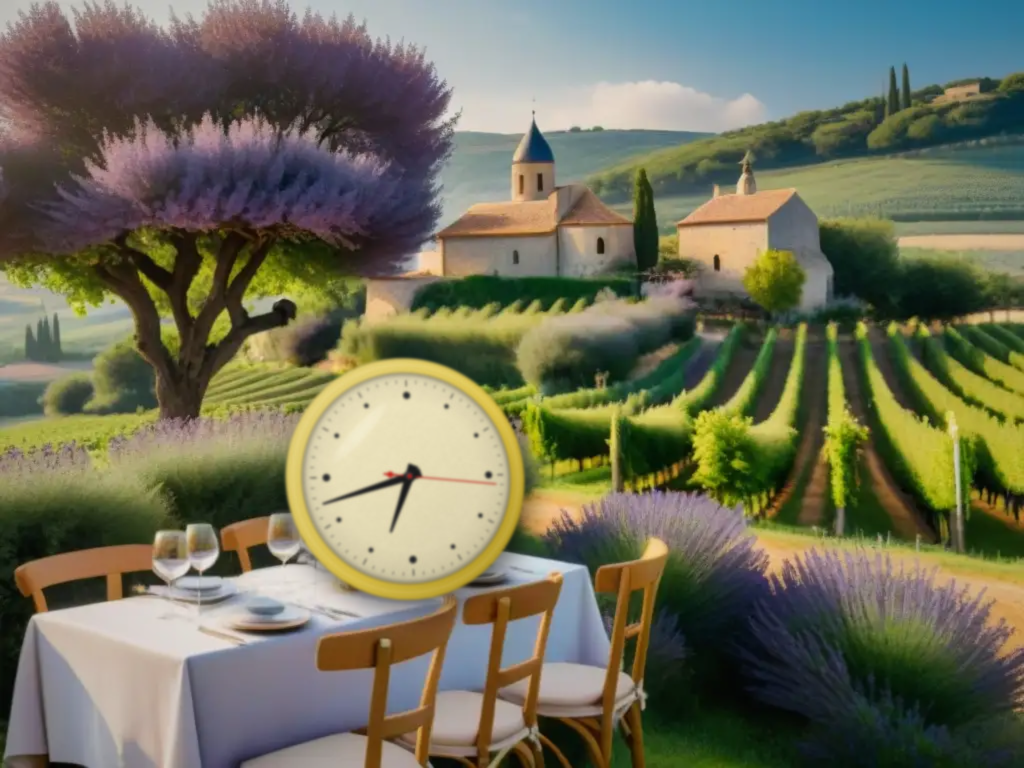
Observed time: 6:42:16
